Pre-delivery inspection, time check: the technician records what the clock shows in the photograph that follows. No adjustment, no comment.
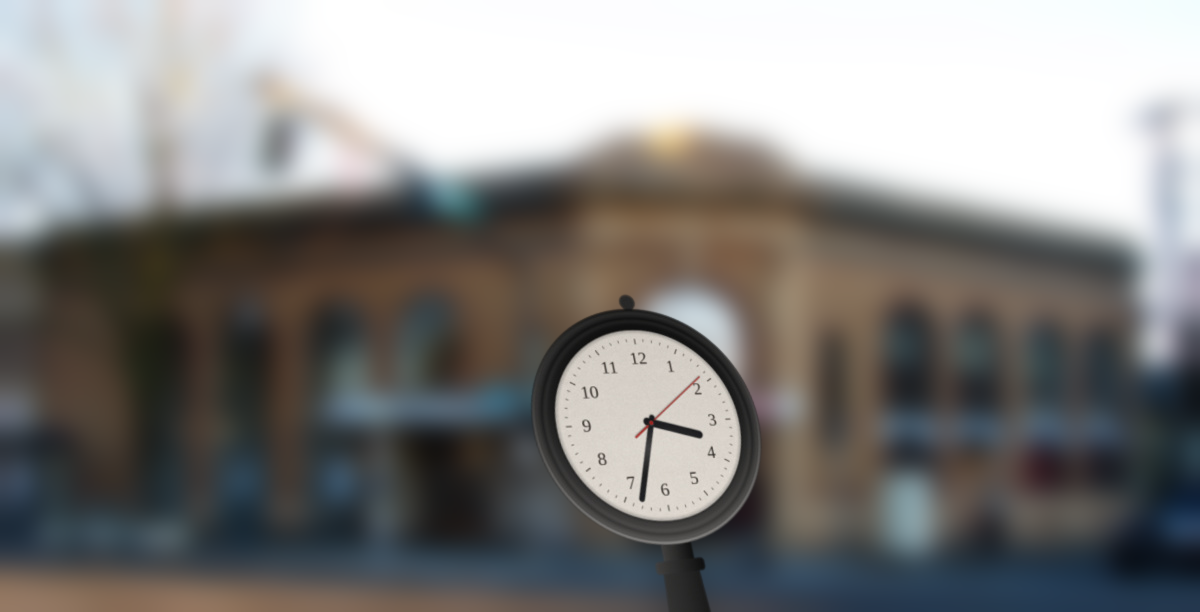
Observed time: 3:33:09
